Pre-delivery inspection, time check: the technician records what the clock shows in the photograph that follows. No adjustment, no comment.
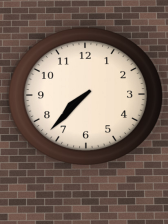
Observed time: 7:37
